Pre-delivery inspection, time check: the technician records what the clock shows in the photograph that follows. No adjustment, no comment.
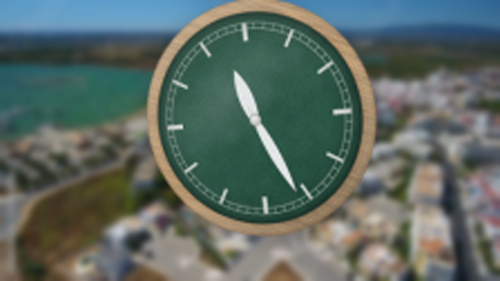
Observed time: 11:26
